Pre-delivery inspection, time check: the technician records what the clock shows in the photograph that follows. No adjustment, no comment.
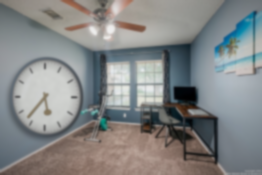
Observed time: 5:37
